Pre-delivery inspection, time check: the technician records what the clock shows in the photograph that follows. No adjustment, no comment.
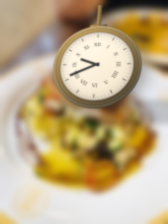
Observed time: 9:41
